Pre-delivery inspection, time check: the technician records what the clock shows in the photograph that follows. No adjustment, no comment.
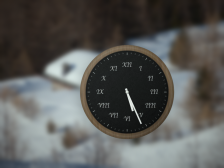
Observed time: 5:26
